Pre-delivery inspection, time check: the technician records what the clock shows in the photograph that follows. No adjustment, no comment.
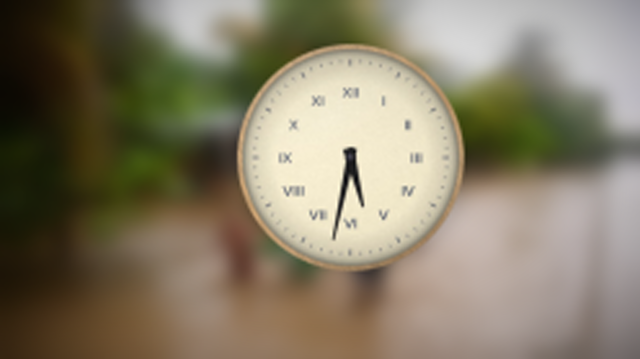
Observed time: 5:32
